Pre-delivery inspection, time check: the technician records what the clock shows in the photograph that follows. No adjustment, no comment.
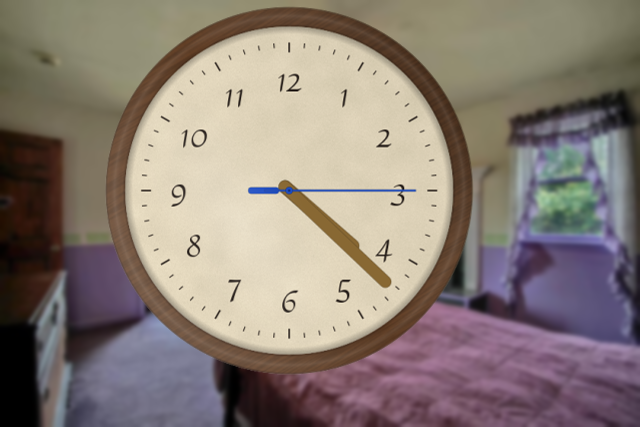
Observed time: 4:22:15
